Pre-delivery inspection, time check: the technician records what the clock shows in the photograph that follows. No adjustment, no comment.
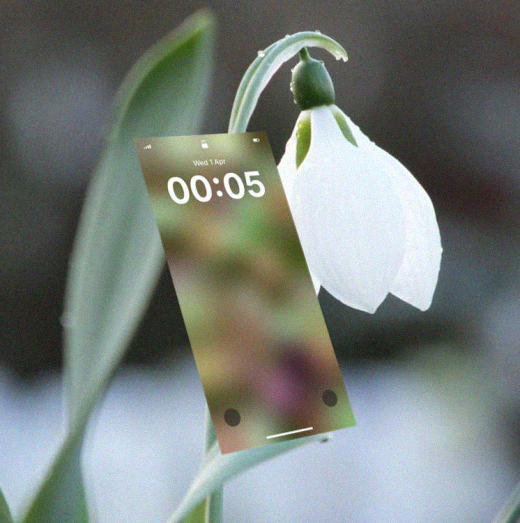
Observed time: 0:05
